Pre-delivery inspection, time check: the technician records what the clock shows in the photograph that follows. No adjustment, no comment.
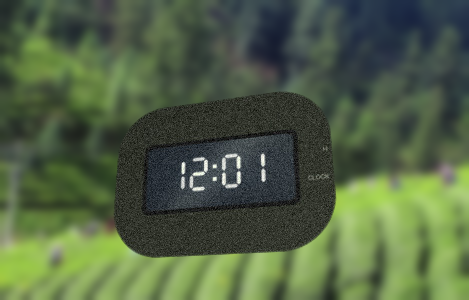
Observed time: 12:01
